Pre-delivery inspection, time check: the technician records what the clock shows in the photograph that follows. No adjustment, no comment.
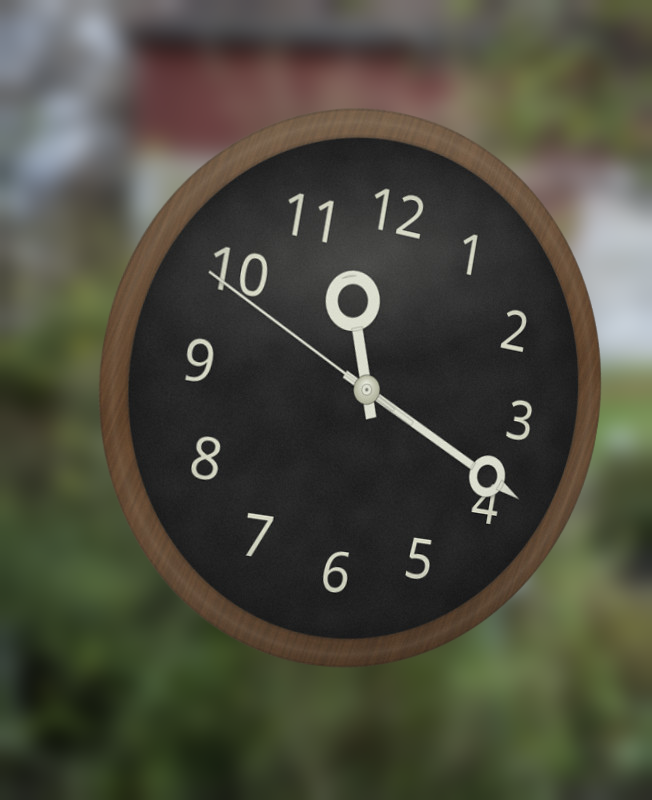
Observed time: 11:18:49
